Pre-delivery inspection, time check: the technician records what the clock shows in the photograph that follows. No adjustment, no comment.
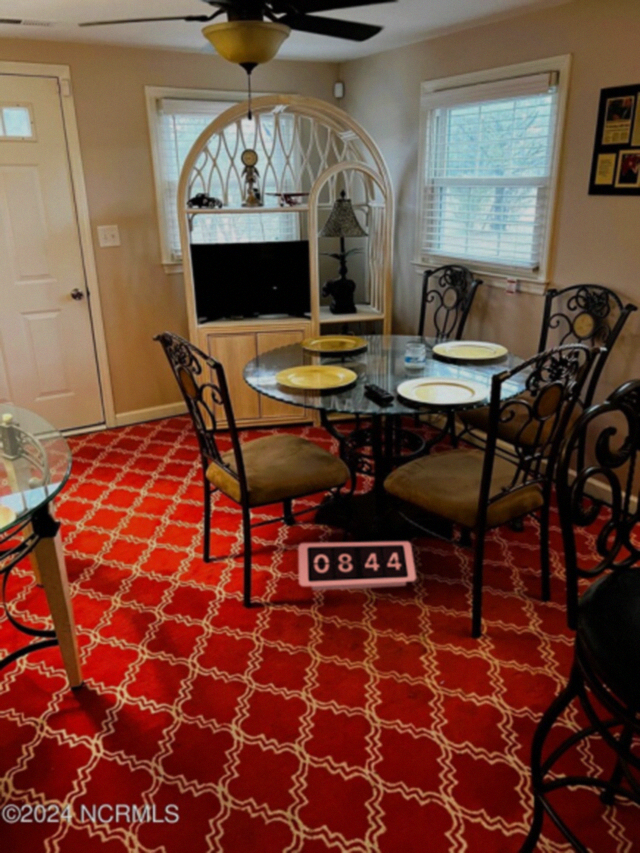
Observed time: 8:44
